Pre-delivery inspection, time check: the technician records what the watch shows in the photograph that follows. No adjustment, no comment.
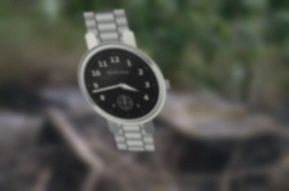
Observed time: 3:43
